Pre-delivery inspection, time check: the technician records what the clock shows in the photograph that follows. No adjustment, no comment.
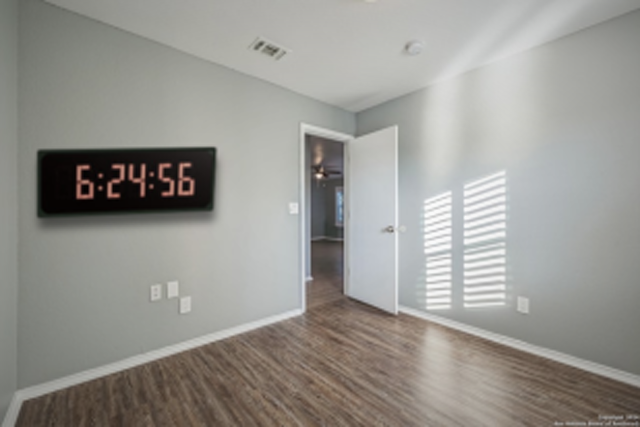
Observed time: 6:24:56
